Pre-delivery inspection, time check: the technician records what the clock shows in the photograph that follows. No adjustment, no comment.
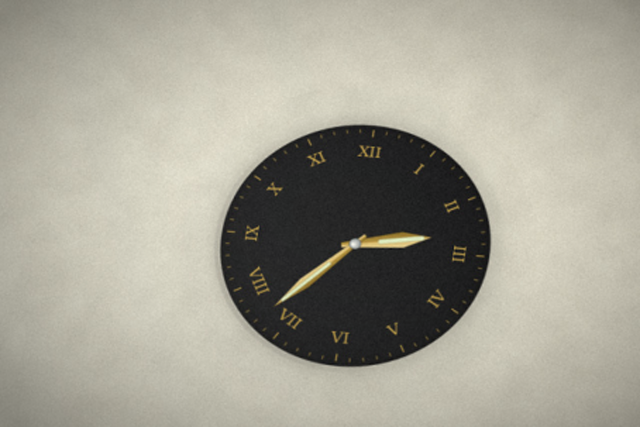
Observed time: 2:37
